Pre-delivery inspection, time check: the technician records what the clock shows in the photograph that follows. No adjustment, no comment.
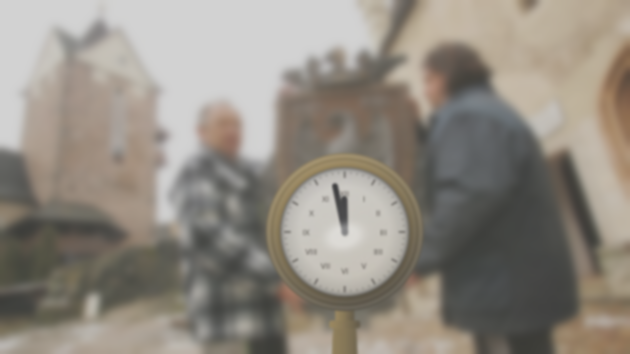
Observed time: 11:58
